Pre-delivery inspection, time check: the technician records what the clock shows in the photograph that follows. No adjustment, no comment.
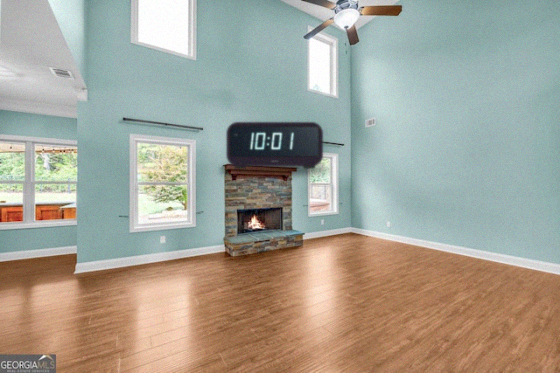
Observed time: 10:01
